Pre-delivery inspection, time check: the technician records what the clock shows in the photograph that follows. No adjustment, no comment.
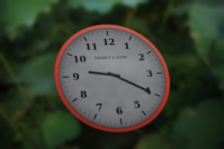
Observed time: 9:20
